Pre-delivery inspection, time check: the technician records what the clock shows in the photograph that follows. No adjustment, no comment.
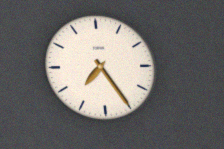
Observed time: 7:25
